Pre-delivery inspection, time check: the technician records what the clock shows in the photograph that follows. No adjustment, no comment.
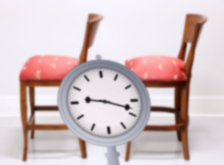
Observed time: 9:18
